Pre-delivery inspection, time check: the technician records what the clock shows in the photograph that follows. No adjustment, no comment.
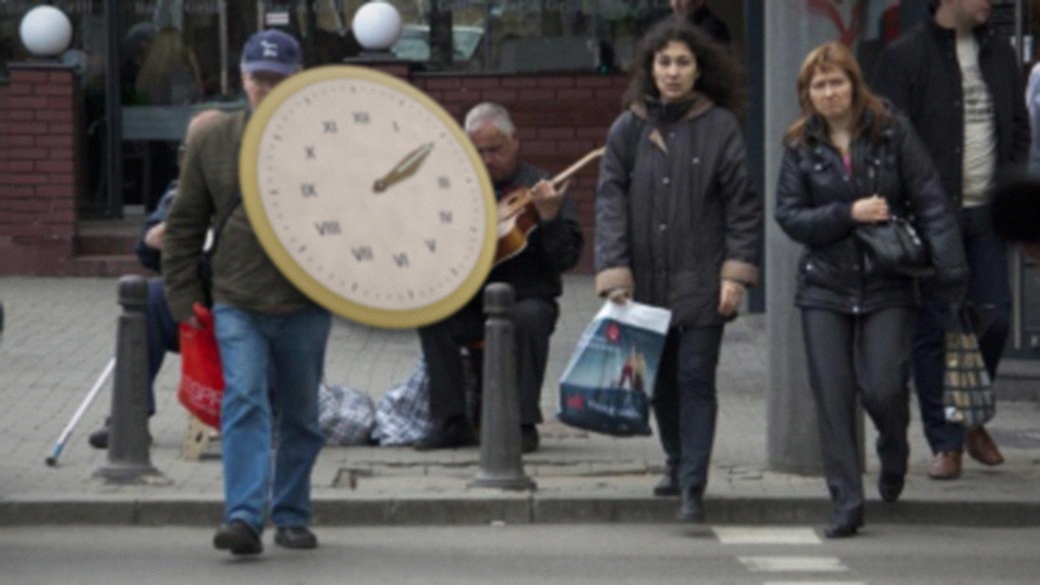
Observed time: 2:10
